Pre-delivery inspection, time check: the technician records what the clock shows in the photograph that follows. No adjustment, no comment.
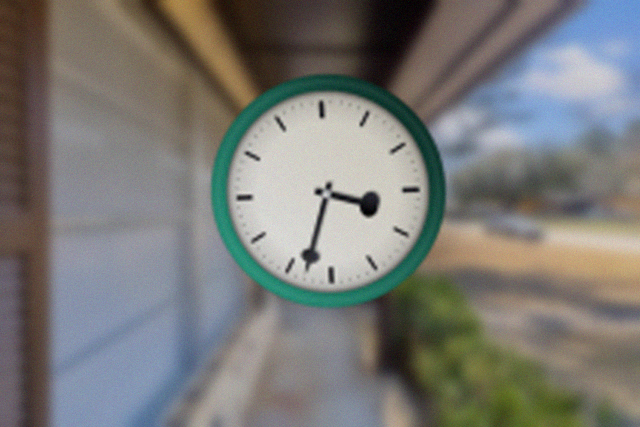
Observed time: 3:33
